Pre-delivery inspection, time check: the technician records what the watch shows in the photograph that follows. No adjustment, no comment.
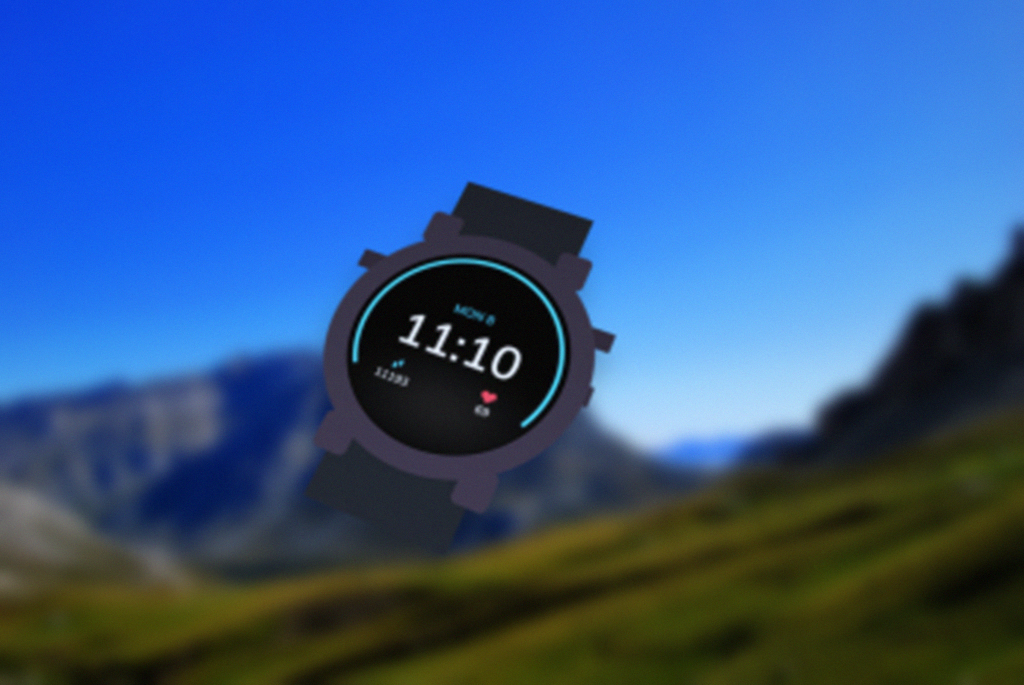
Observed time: 11:10
